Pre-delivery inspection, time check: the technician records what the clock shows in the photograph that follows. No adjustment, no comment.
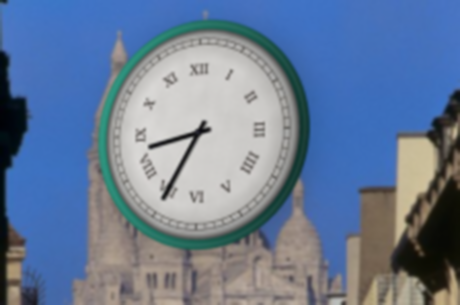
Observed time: 8:35
